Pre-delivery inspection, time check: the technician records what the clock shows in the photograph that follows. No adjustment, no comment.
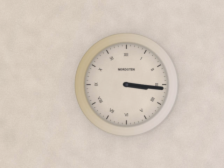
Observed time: 3:16
